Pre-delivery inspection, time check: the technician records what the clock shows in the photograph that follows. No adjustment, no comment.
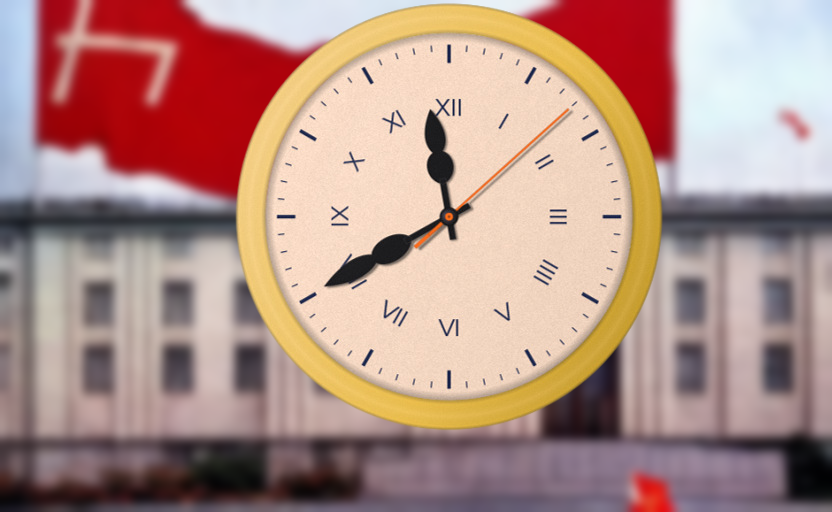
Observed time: 11:40:08
